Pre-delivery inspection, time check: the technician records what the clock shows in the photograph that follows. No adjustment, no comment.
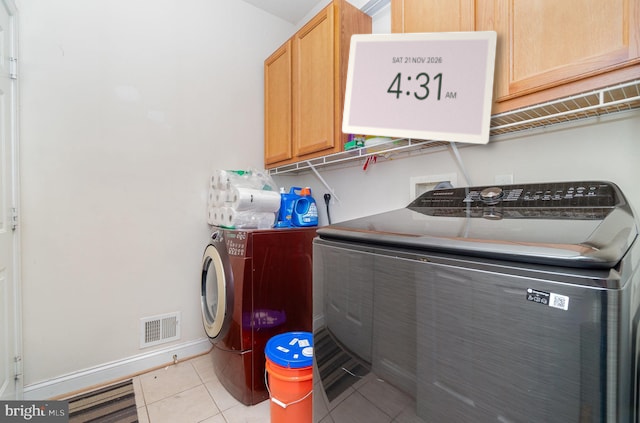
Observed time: 4:31
